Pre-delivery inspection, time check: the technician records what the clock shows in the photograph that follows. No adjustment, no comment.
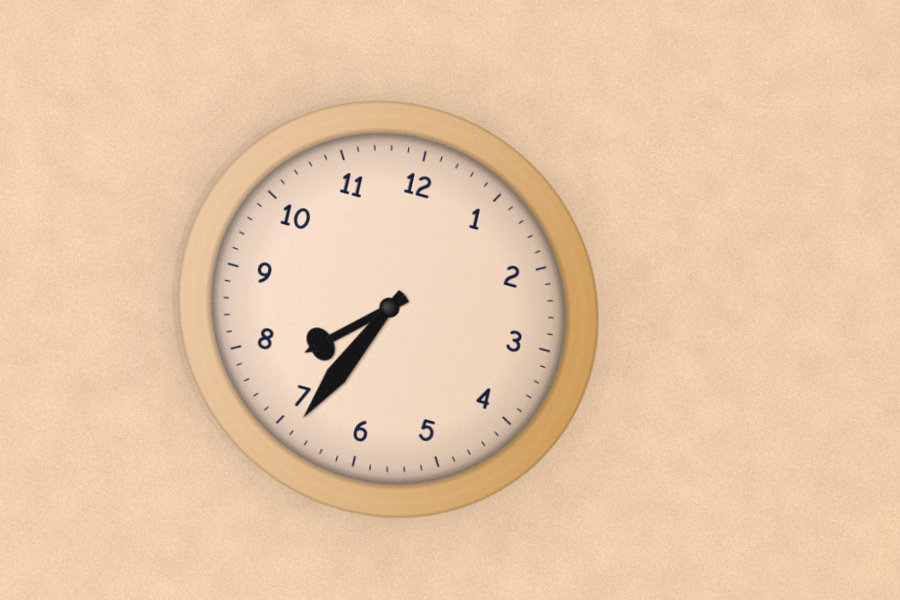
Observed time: 7:34
